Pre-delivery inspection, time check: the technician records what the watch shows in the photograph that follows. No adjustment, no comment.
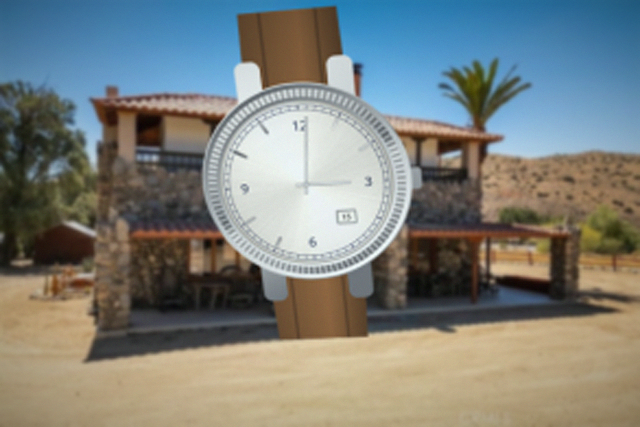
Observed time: 3:01
